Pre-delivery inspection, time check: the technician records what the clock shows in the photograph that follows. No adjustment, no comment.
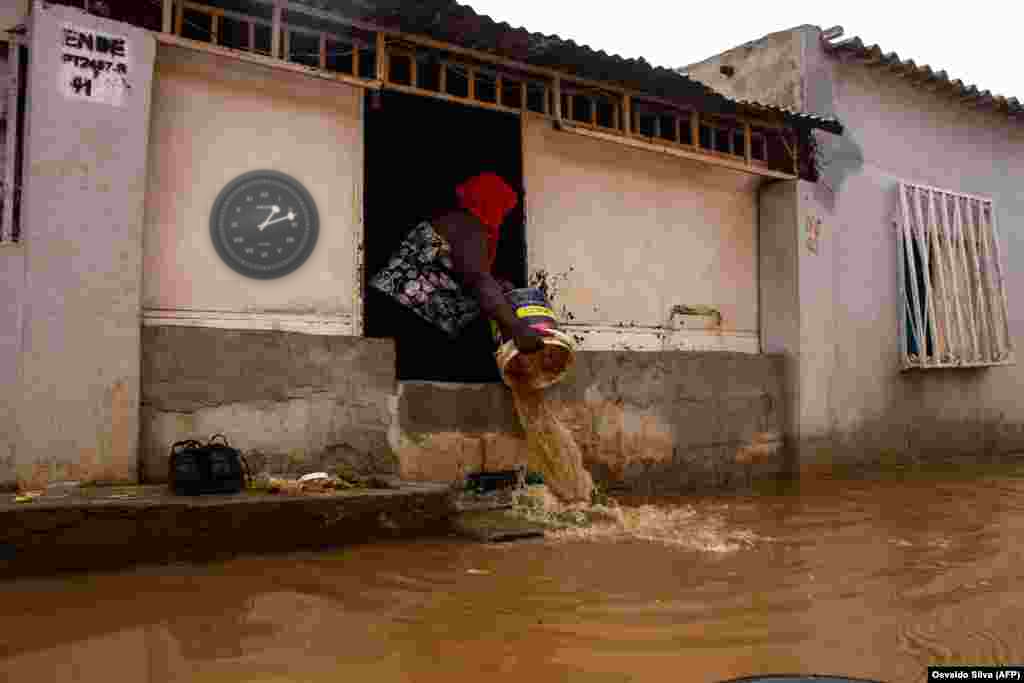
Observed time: 1:12
